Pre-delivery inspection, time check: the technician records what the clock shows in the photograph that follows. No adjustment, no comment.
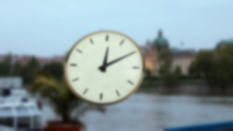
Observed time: 12:10
